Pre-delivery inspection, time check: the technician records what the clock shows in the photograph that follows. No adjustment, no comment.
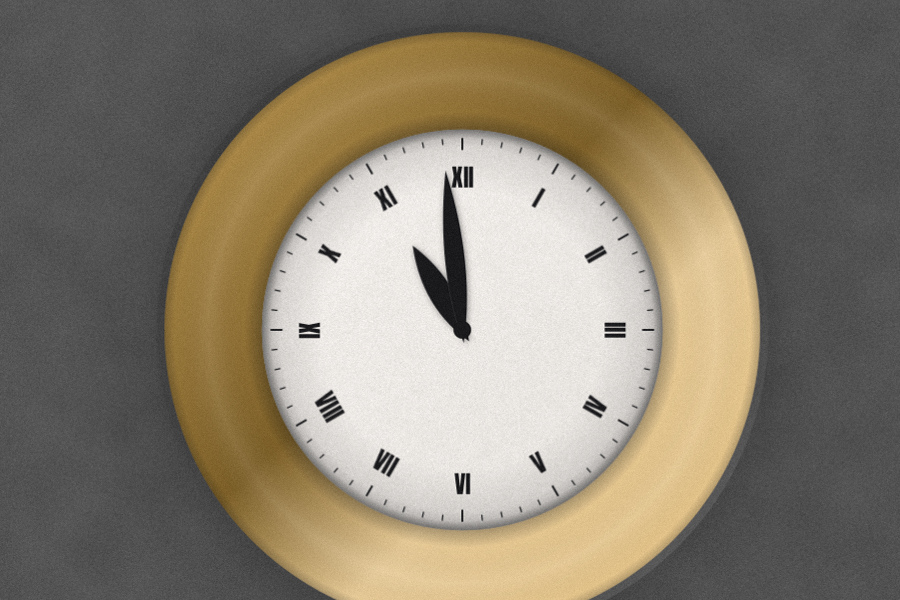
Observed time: 10:59
